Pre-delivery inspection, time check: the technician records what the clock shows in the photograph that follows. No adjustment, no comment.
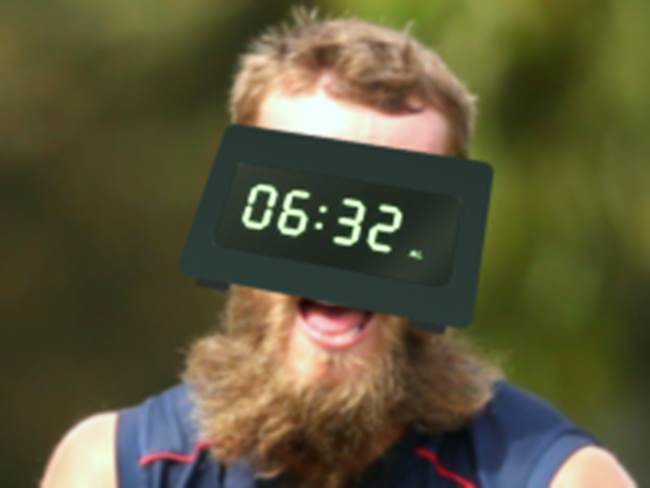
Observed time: 6:32
